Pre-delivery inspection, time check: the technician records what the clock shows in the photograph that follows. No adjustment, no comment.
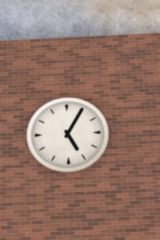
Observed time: 5:05
